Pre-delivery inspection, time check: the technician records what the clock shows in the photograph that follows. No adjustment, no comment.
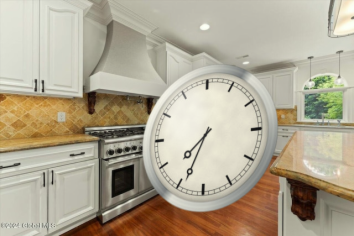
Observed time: 7:34
